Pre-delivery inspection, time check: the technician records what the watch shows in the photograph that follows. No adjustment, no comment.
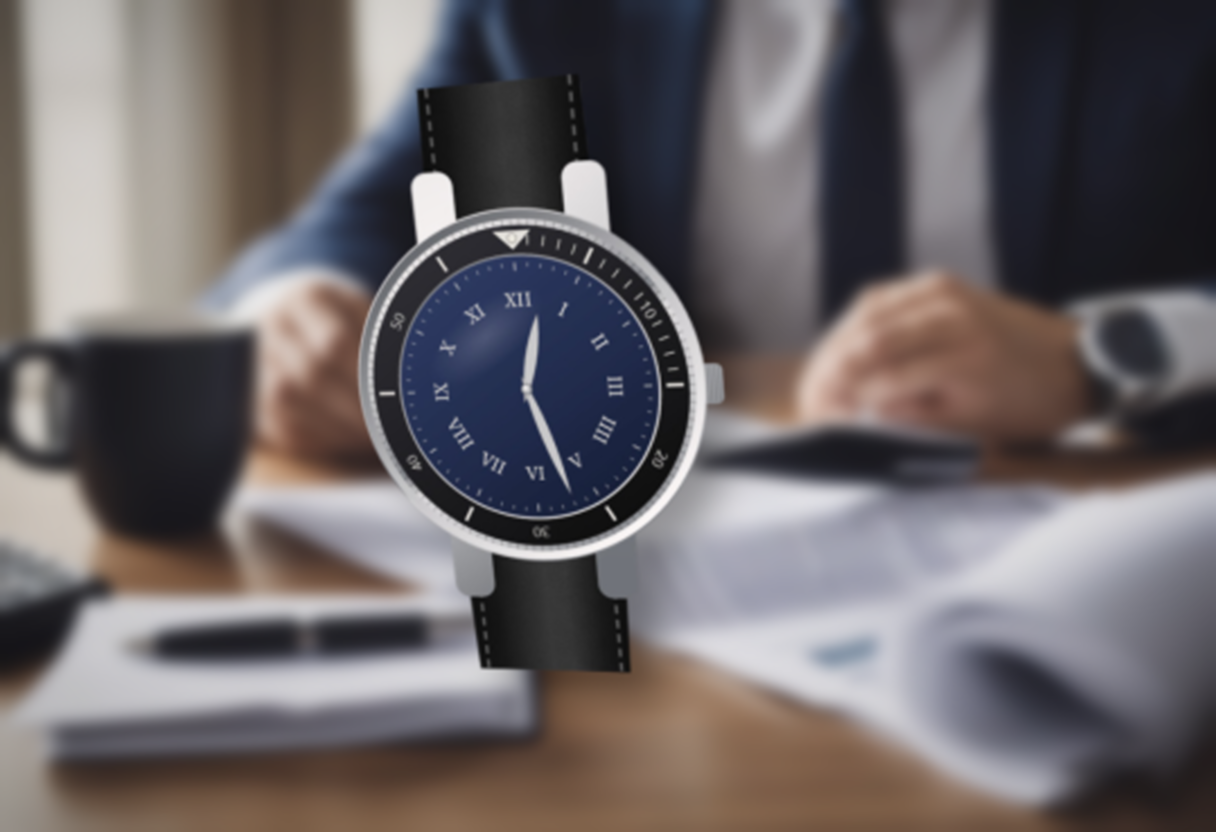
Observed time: 12:27
